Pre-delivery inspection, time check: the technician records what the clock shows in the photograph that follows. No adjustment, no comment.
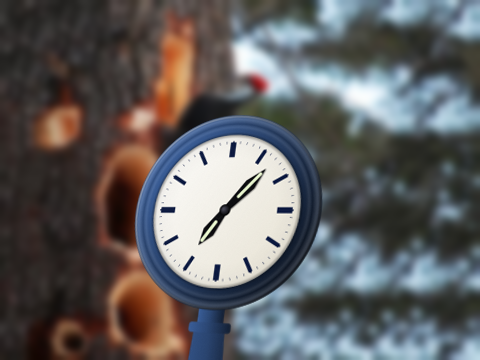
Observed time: 7:07
